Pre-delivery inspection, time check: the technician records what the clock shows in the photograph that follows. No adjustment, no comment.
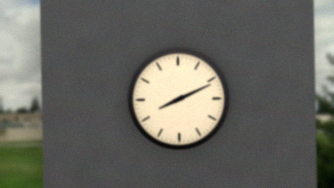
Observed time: 8:11
